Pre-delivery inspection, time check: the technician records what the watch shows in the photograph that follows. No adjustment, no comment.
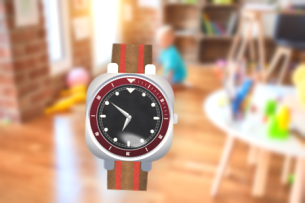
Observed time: 6:51
